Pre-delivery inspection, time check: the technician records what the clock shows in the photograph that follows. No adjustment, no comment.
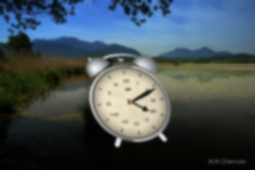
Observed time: 4:11
